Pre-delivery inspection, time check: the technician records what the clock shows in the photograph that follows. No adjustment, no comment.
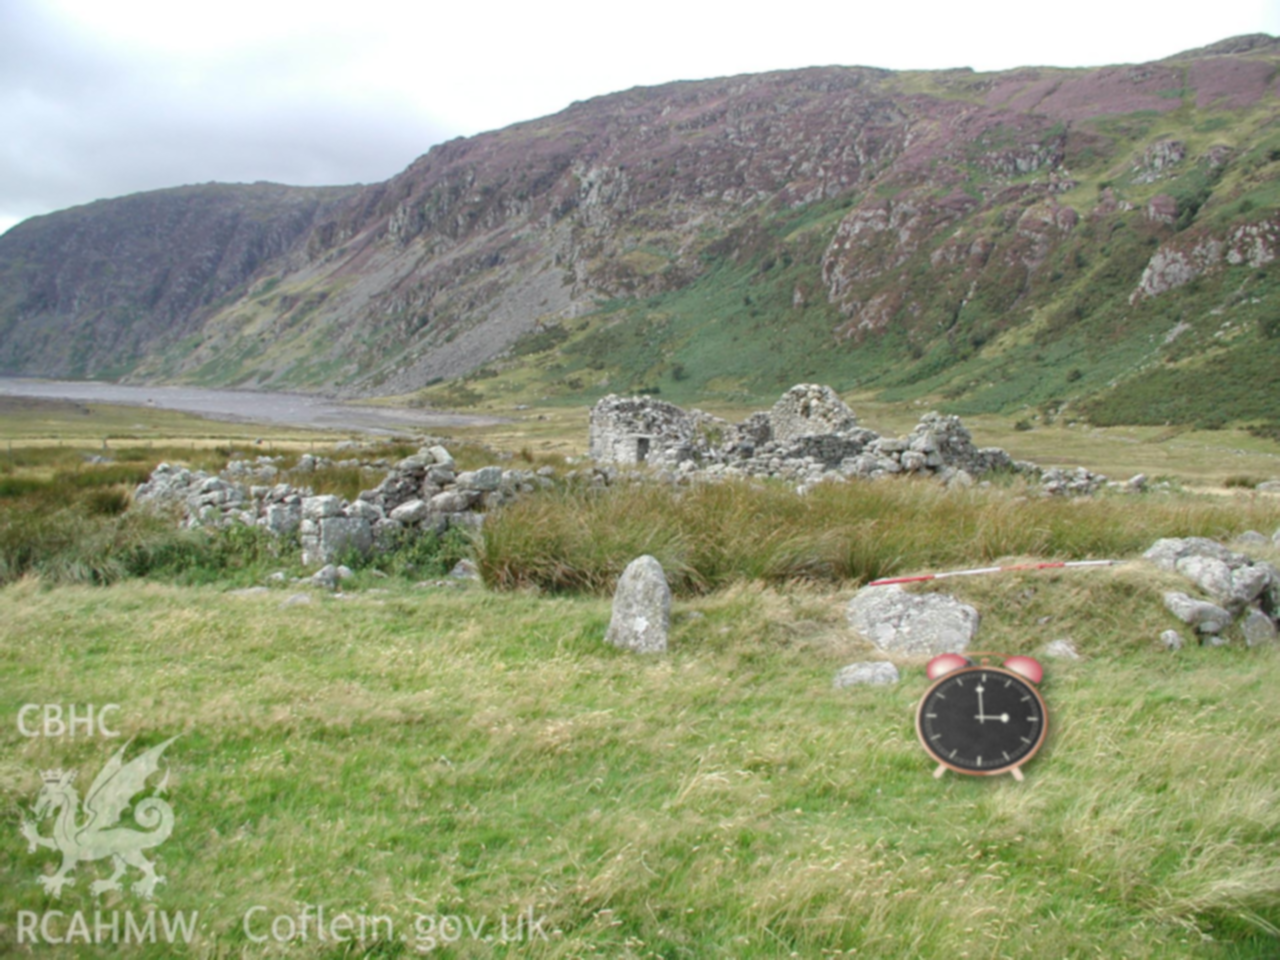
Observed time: 2:59
